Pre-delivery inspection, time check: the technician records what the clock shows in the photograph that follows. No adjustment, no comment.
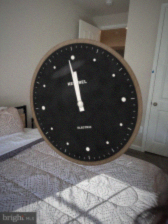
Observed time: 11:59
